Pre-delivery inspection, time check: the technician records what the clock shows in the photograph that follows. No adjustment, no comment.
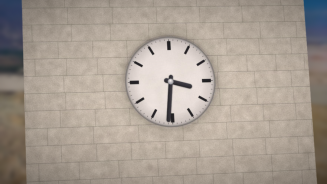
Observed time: 3:31
